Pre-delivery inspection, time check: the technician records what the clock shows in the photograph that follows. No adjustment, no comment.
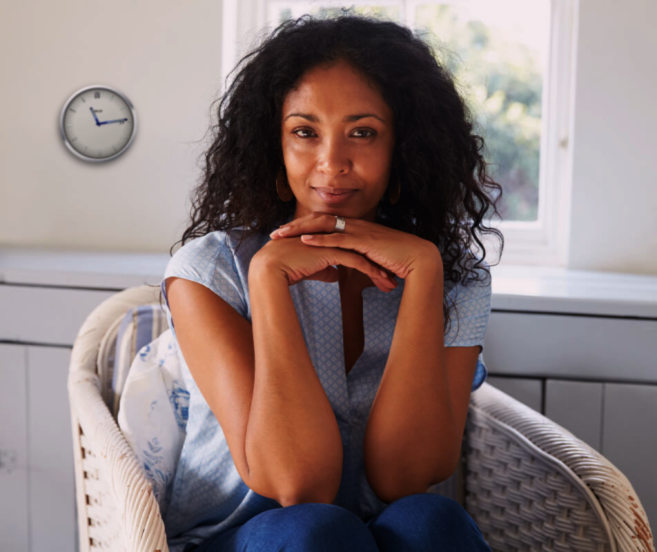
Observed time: 11:14
